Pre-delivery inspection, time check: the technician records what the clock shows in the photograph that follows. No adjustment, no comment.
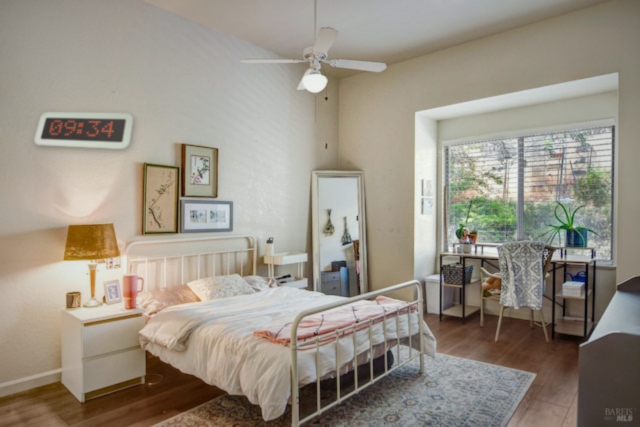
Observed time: 9:34
